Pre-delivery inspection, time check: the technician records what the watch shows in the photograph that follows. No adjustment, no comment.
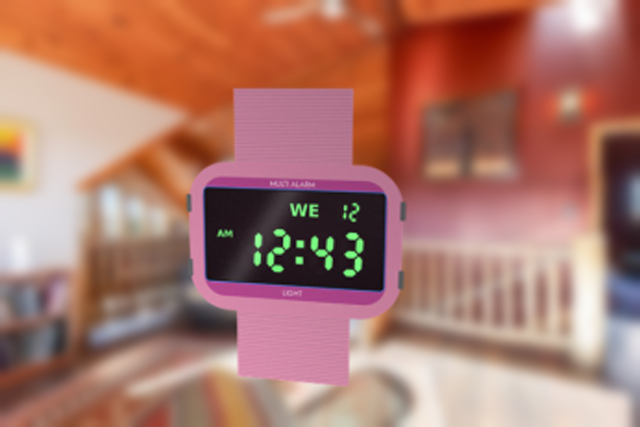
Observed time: 12:43
